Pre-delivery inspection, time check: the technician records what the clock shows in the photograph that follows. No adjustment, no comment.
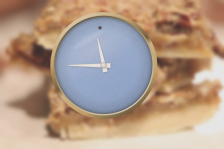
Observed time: 11:46
